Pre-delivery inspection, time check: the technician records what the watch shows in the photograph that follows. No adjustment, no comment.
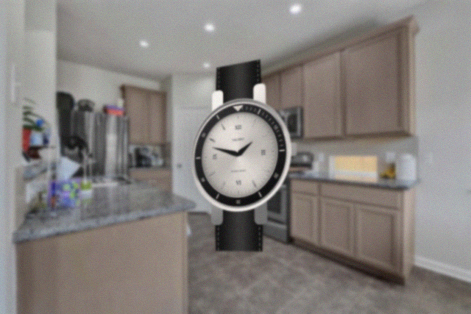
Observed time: 1:48
